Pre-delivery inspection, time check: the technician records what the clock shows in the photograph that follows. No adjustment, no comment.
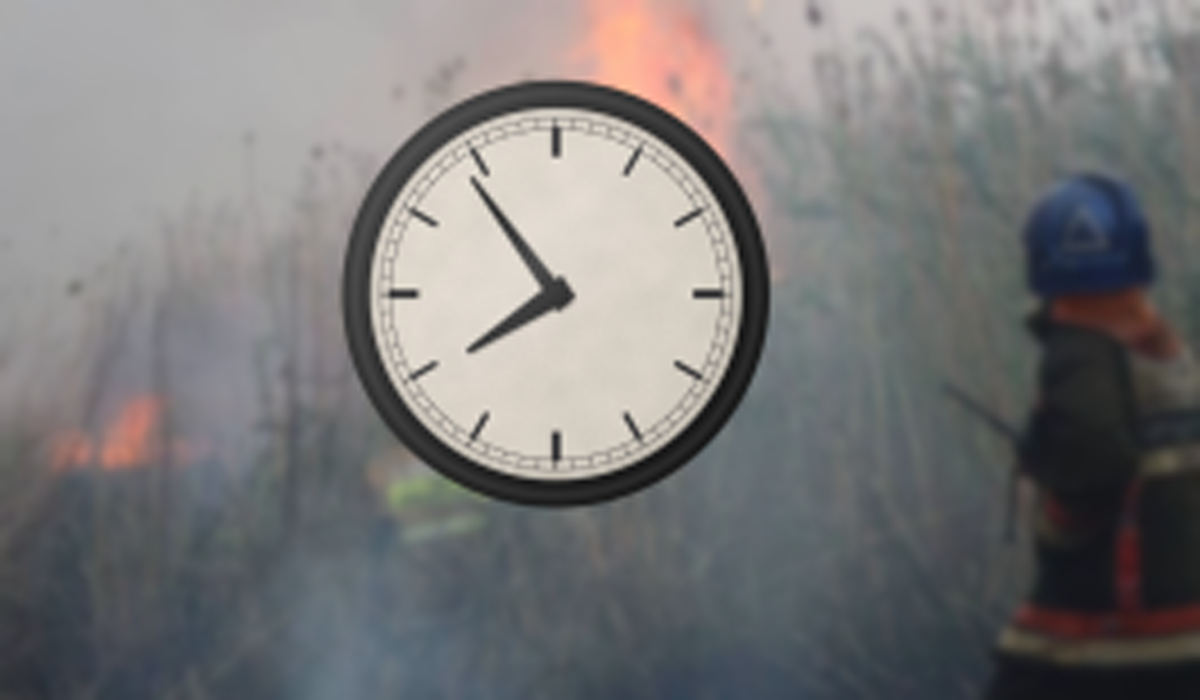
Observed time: 7:54
